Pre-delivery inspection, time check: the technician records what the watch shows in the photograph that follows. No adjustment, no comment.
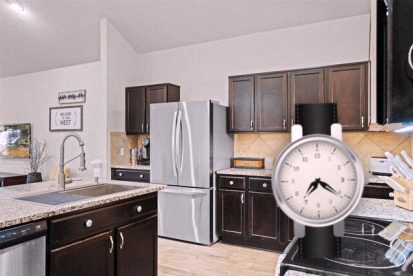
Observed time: 7:21
